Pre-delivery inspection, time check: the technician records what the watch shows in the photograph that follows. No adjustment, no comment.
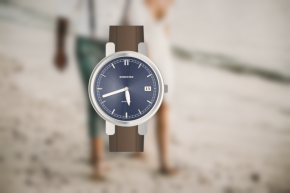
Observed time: 5:42
